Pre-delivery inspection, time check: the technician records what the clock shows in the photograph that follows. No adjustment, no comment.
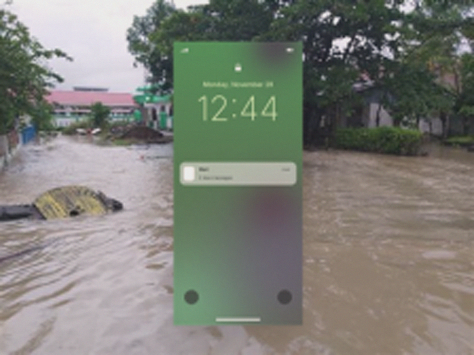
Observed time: 12:44
